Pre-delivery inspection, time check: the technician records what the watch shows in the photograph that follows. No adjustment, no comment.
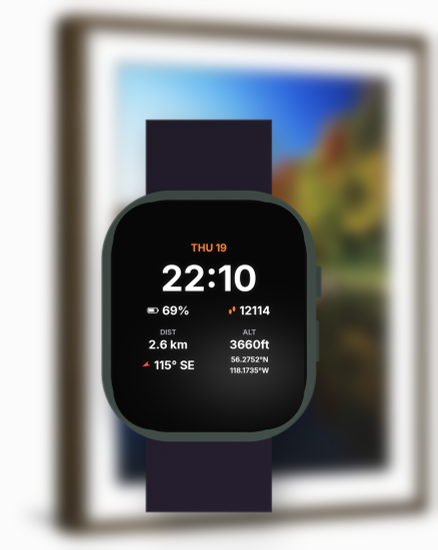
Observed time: 22:10
